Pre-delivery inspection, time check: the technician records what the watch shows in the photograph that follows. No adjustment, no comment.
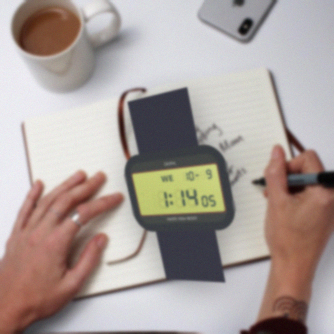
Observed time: 1:14
